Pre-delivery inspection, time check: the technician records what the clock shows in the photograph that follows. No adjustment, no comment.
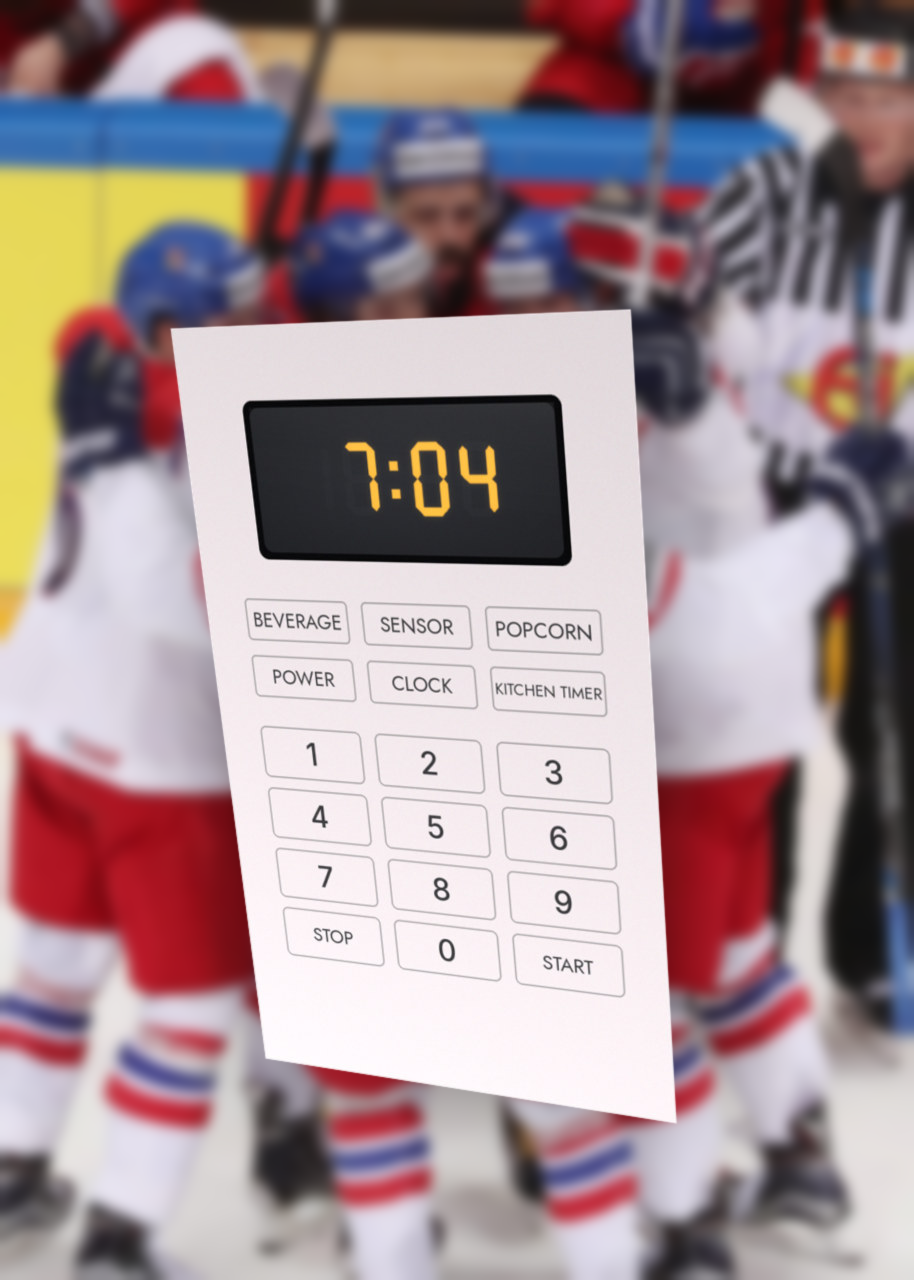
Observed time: 7:04
